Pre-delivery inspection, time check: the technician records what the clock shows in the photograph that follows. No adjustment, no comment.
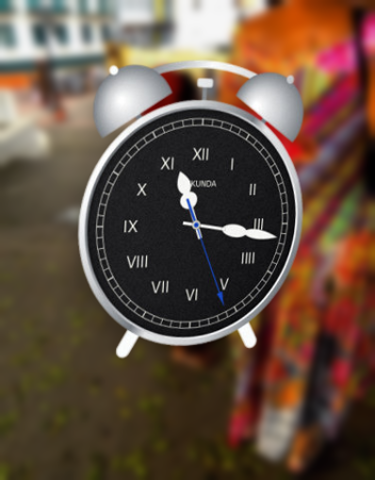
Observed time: 11:16:26
